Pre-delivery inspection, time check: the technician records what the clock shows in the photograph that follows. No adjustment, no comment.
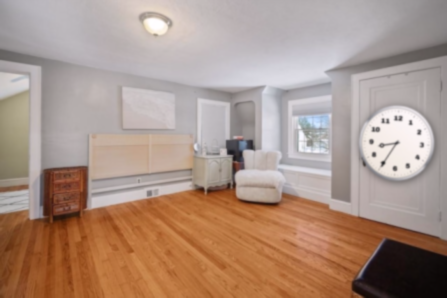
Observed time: 8:35
